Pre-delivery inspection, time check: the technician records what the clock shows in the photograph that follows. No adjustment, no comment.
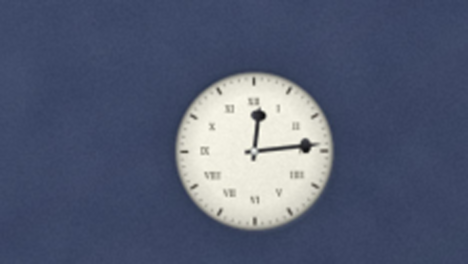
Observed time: 12:14
